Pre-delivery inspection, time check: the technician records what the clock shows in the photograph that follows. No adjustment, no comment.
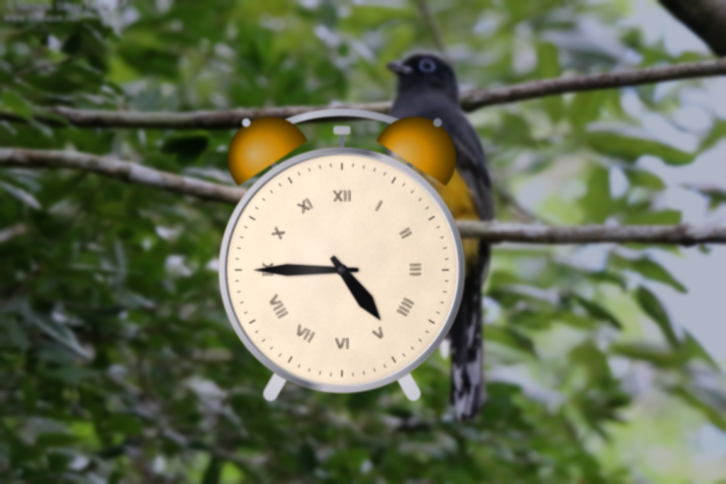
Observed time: 4:45
